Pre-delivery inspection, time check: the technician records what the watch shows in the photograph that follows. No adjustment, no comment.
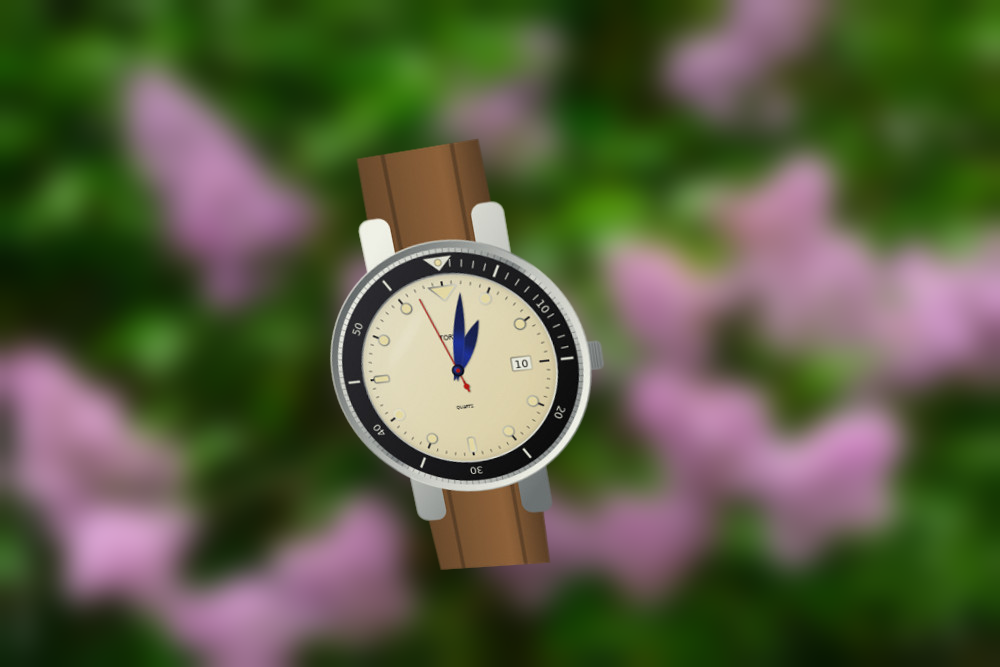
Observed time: 1:01:57
